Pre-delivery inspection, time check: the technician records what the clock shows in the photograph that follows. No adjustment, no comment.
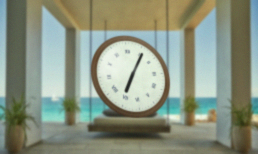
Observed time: 7:06
